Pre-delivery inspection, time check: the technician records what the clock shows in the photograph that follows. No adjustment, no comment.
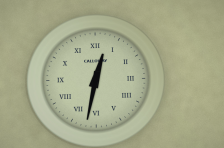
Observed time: 12:32
